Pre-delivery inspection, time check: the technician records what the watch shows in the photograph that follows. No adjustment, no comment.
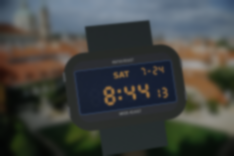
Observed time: 8:44
